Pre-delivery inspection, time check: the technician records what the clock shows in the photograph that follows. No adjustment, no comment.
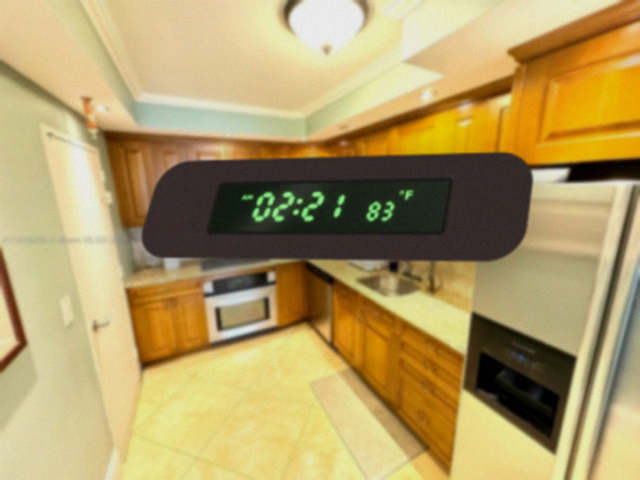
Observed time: 2:21
